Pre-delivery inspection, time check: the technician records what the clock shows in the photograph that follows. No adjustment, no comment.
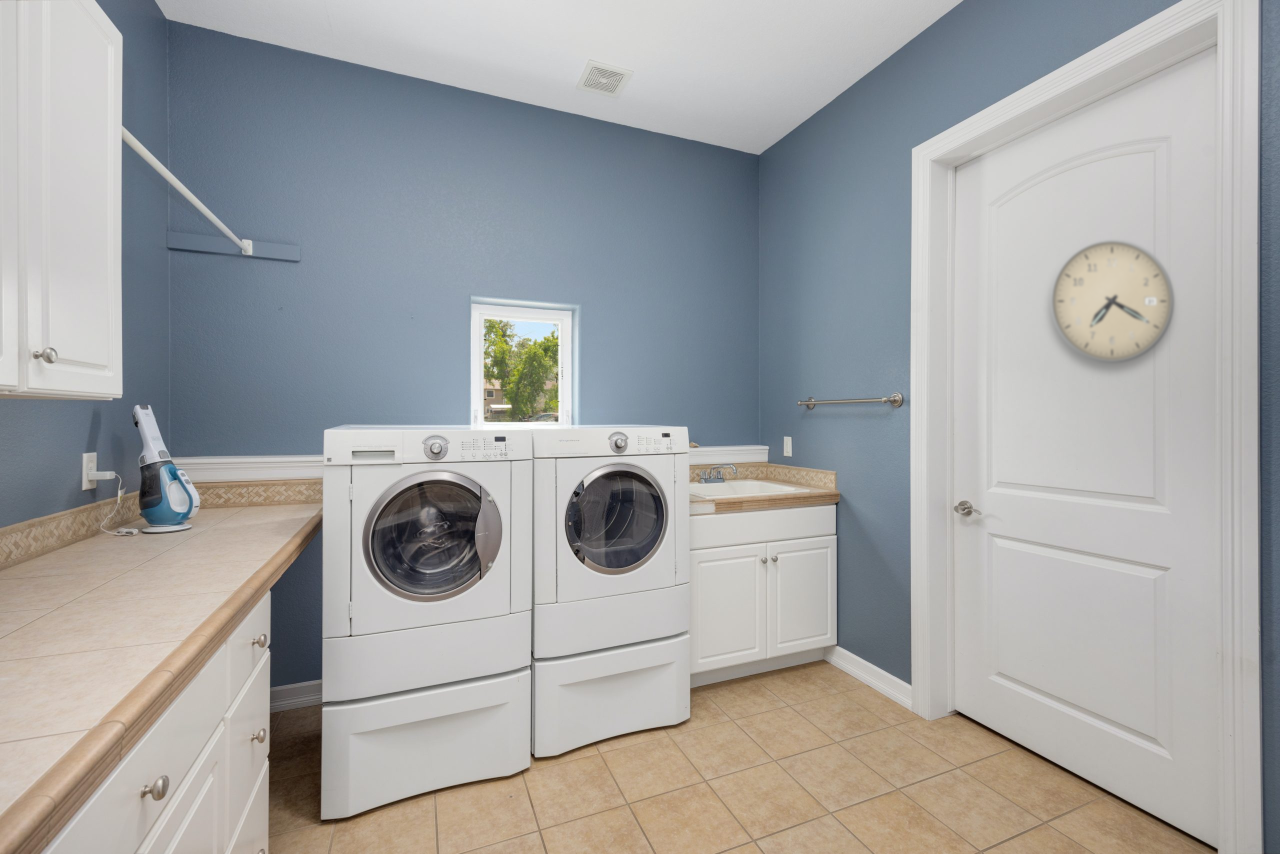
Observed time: 7:20
